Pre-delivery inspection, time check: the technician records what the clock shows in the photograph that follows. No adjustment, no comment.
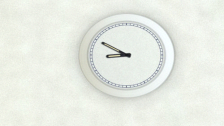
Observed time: 8:50
